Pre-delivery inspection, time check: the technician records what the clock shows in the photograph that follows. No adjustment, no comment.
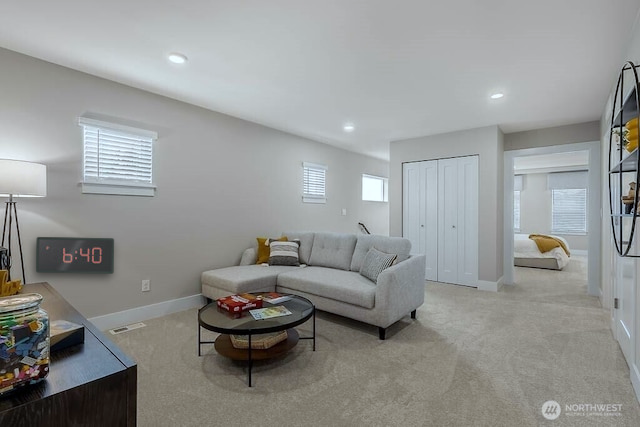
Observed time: 6:40
